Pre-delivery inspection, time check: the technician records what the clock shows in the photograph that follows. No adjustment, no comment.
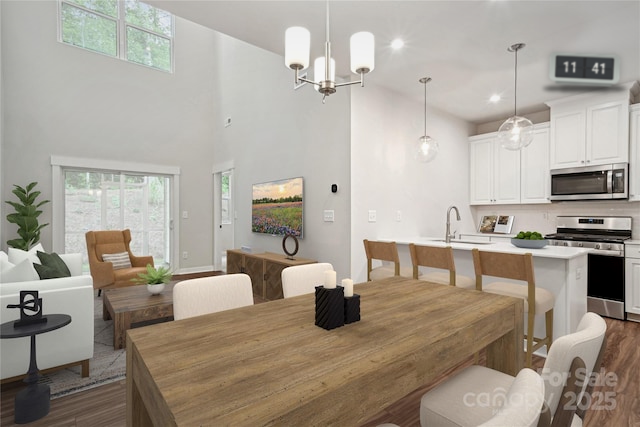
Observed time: 11:41
